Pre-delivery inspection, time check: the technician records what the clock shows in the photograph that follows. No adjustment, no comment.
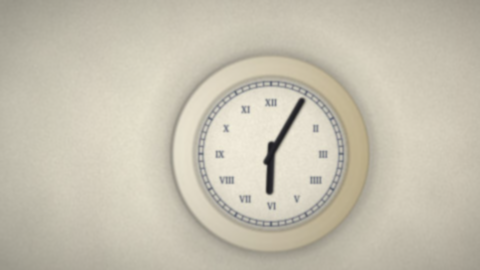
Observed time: 6:05
